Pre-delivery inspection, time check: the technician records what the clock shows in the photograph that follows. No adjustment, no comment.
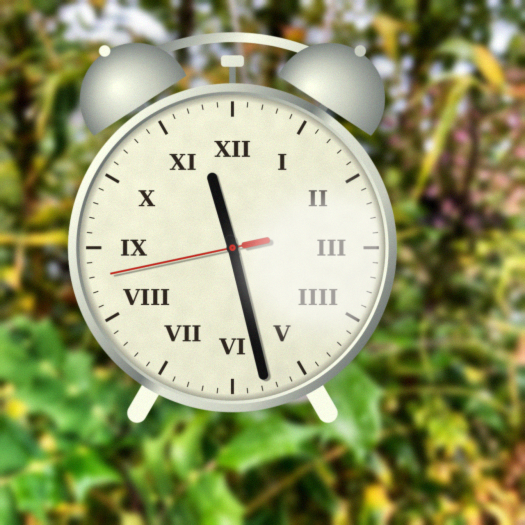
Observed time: 11:27:43
